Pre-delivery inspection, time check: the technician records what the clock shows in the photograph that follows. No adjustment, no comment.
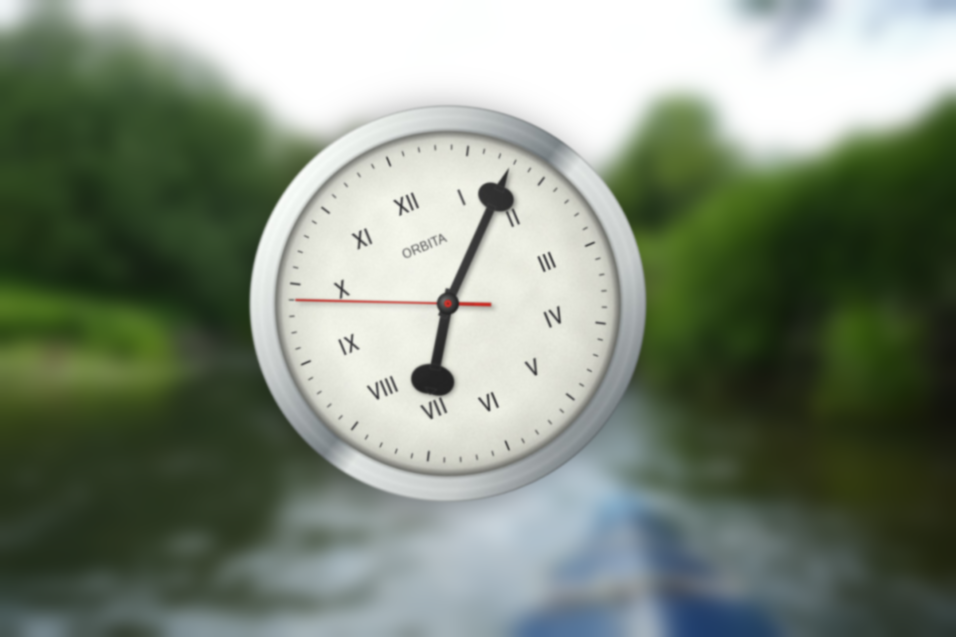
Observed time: 7:07:49
